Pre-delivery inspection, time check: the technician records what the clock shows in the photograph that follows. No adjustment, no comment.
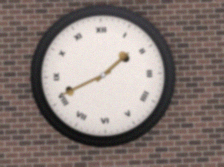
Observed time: 1:41
